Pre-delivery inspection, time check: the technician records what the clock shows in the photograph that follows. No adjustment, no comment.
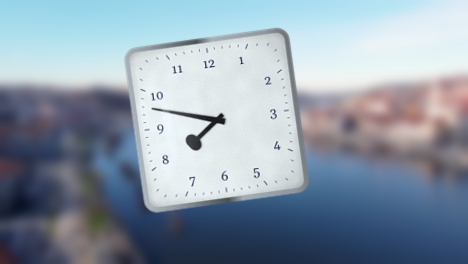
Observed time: 7:48
